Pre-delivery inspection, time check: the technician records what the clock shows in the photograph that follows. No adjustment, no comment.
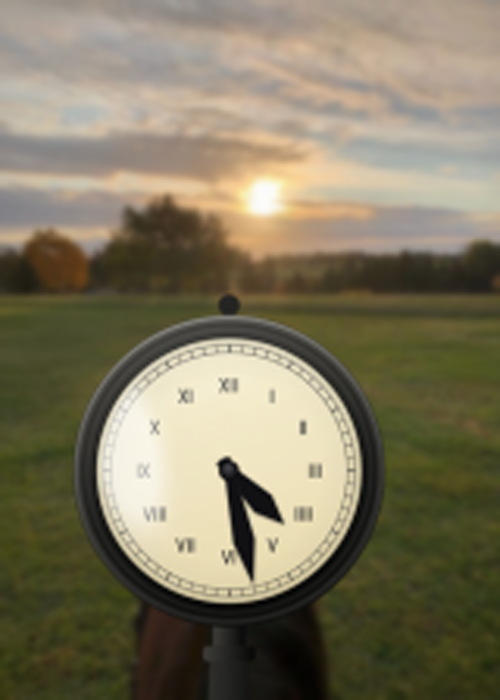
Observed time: 4:28
